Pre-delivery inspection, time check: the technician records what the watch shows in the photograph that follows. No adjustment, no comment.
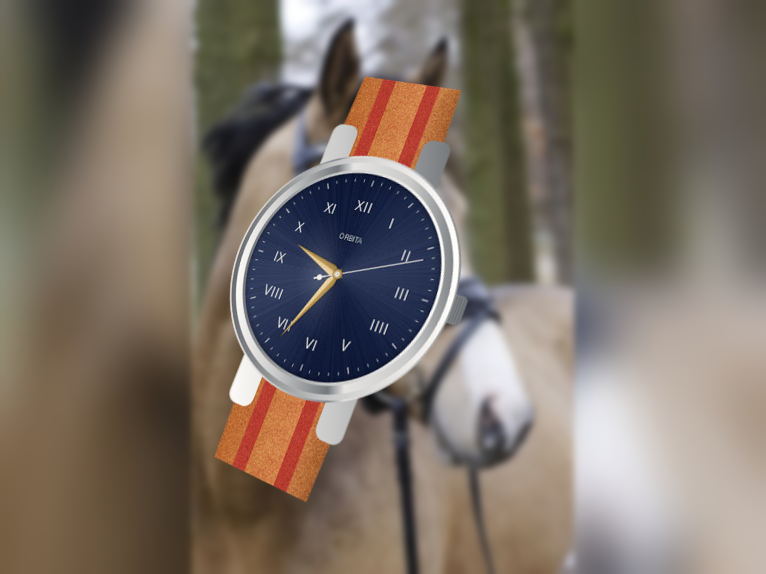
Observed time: 9:34:11
